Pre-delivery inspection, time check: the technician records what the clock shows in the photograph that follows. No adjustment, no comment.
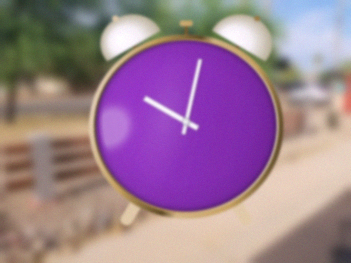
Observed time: 10:02
